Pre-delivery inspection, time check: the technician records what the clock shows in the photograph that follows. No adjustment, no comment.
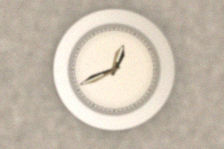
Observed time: 12:41
